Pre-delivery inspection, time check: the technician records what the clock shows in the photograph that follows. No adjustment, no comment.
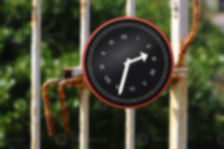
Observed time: 2:34
